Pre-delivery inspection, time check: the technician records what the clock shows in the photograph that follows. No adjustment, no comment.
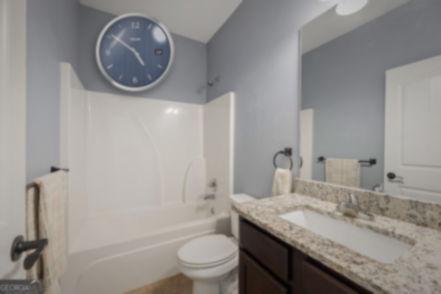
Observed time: 4:51
